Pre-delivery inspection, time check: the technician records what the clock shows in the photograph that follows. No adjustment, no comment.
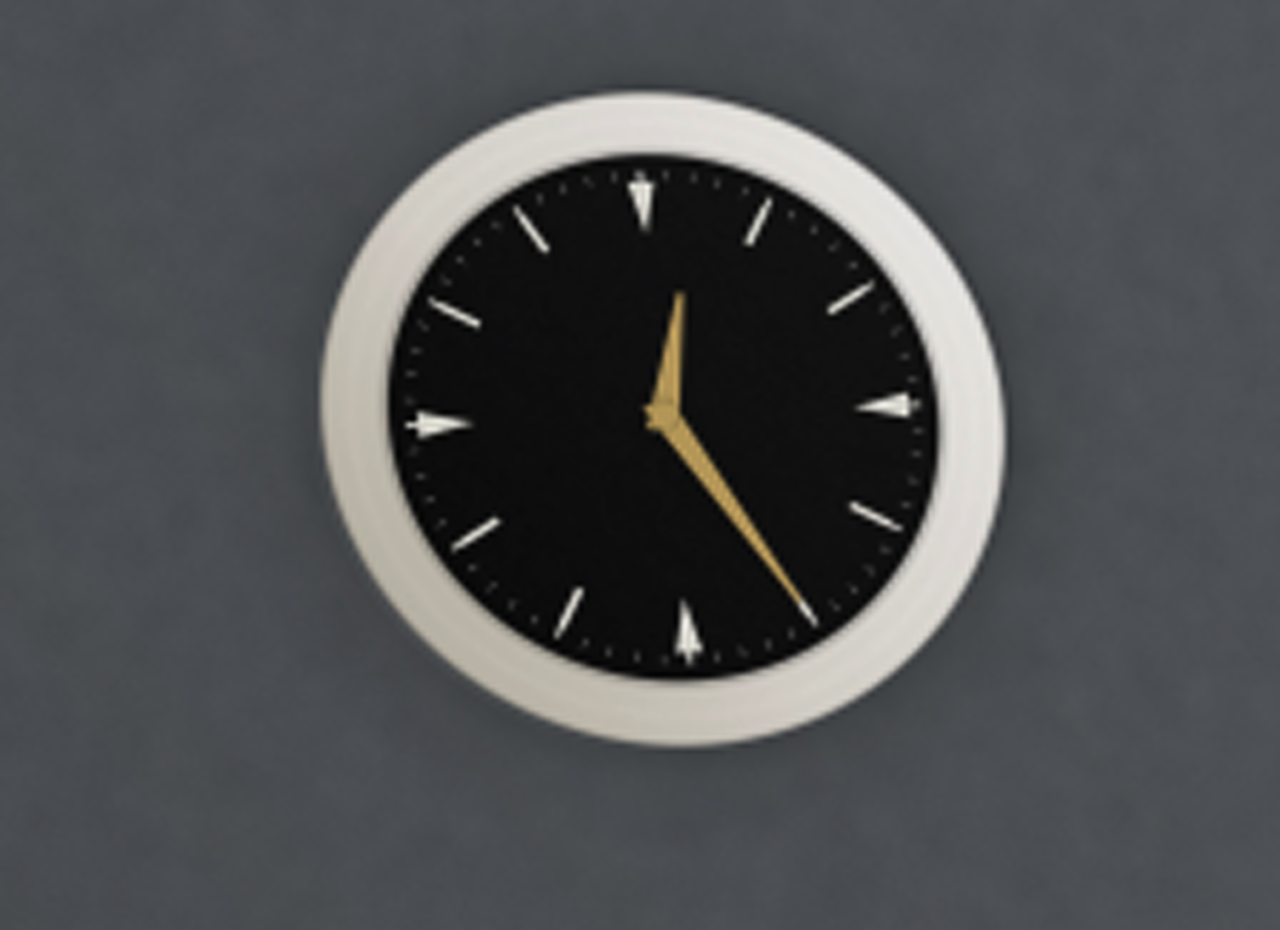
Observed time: 12:25
